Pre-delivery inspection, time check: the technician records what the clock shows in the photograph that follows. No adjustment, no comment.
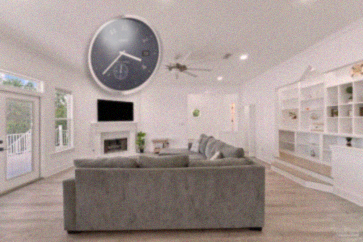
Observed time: 3:37
